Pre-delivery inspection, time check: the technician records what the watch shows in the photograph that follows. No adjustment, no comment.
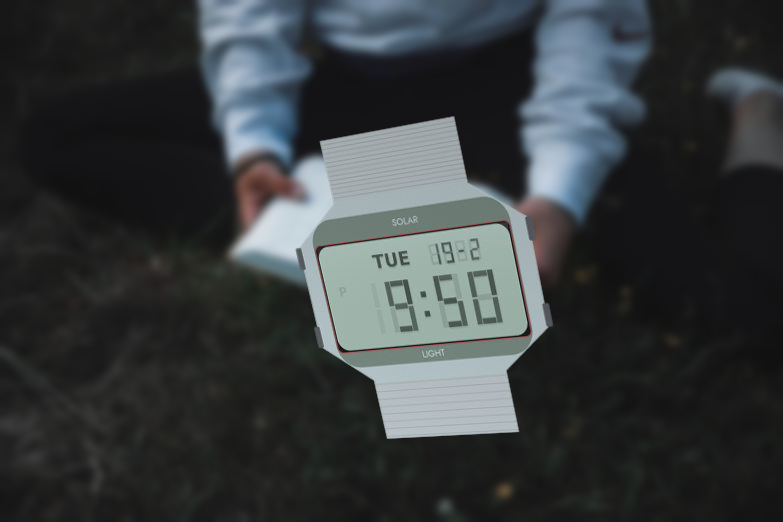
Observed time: 9:50
